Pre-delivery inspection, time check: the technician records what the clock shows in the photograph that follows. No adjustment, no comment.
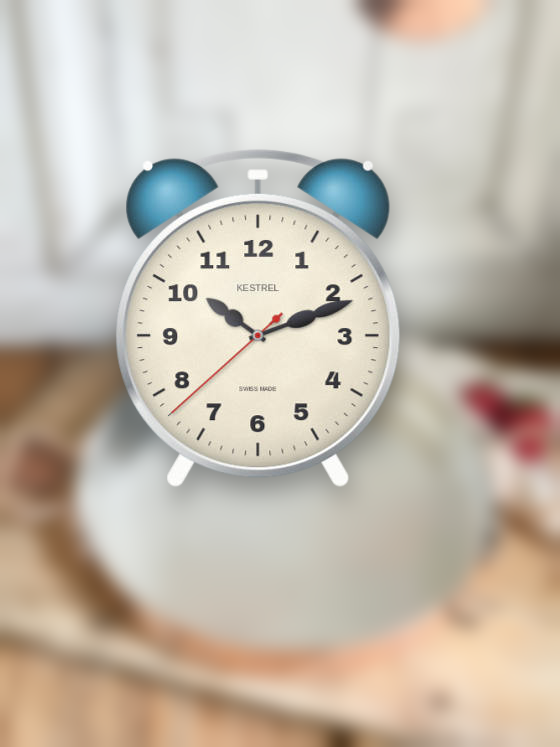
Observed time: 10:11:38
